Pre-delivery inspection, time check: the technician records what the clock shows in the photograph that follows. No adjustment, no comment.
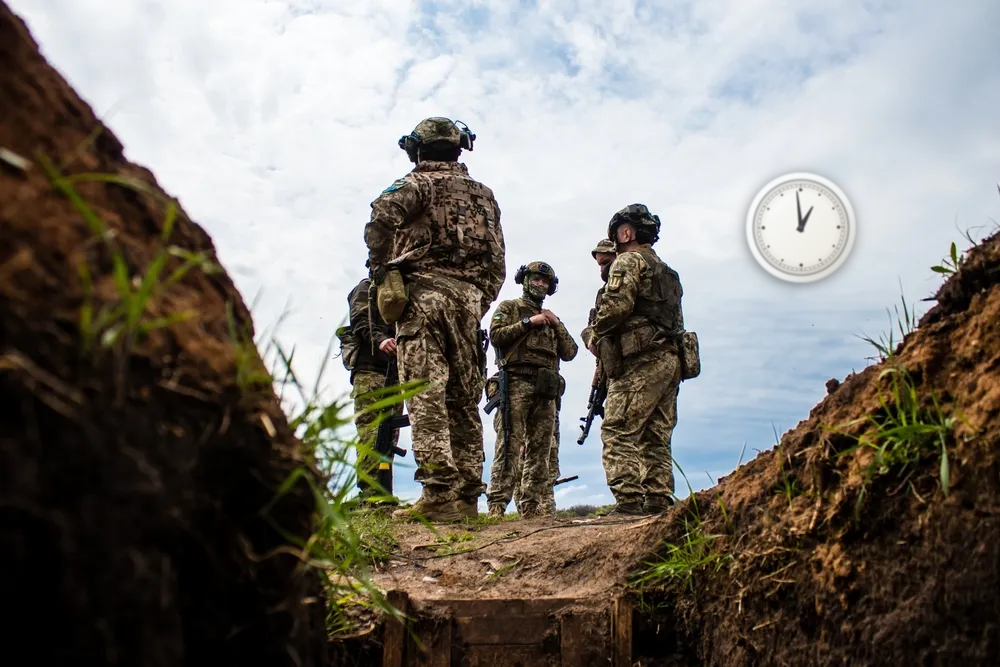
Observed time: 12:59
